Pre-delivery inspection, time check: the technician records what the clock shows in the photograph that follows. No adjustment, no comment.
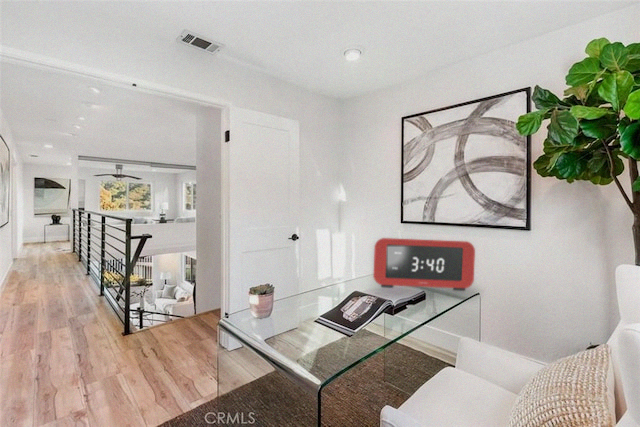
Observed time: 3:40
